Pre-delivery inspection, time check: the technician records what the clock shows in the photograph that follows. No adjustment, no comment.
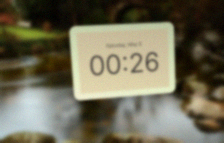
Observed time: 0:26
